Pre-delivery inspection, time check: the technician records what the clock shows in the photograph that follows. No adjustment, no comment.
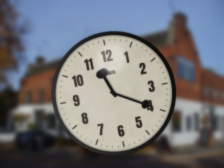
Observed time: 11:20
